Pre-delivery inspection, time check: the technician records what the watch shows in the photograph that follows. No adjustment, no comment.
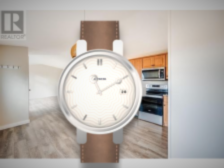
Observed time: 11:10
